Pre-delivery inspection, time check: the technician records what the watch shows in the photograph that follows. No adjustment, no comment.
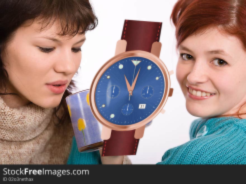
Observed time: 11:02
